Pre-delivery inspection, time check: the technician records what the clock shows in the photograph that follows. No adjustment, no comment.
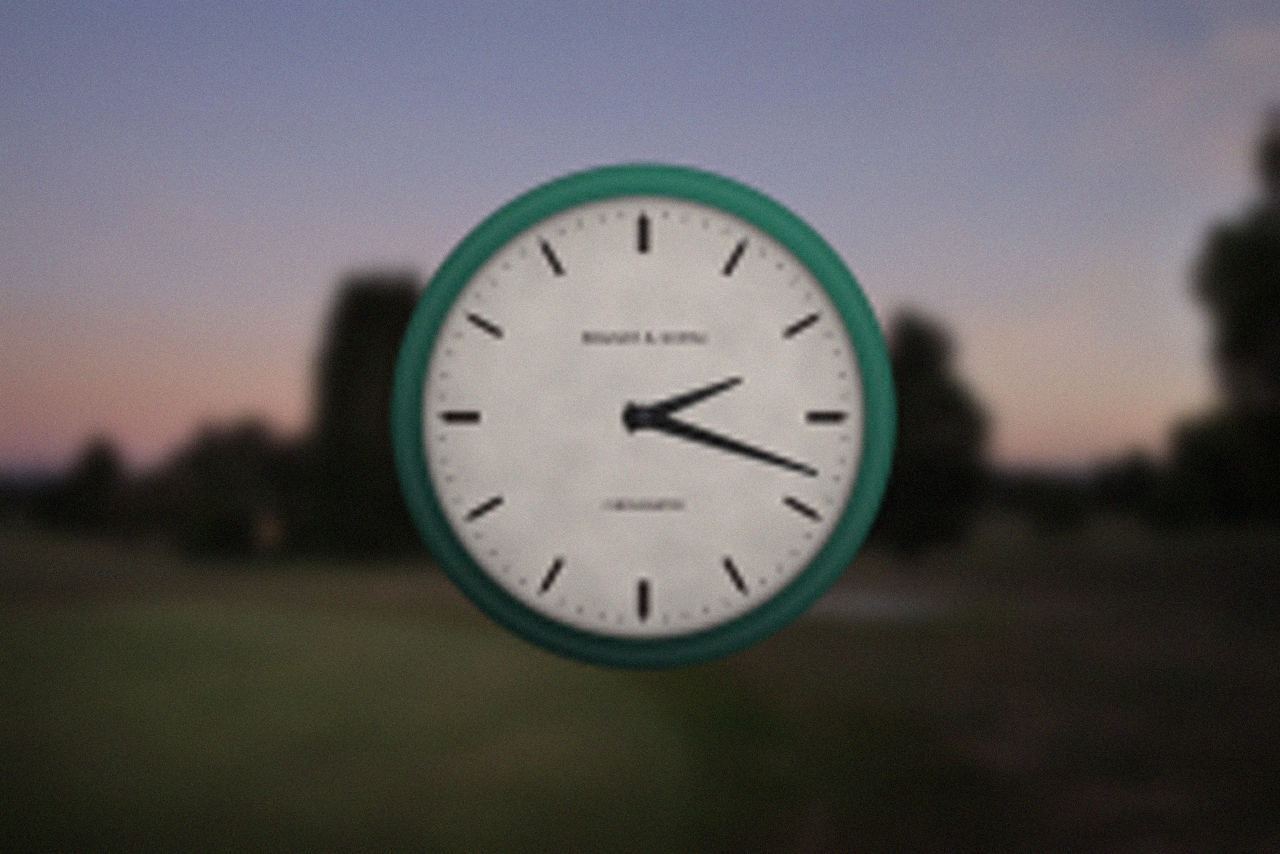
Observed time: 2:18
